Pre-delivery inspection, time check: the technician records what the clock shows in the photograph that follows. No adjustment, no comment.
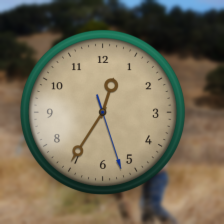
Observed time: 12:35:27
